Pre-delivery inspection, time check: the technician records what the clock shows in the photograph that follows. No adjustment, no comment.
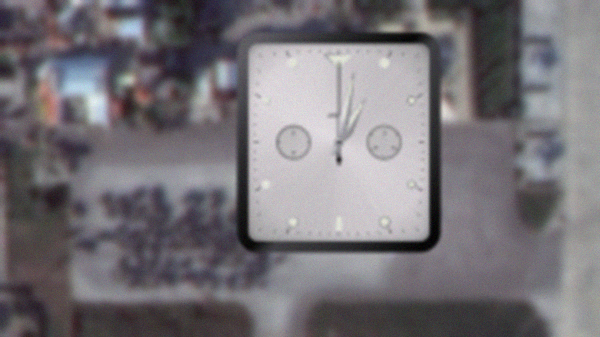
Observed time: 1:02
